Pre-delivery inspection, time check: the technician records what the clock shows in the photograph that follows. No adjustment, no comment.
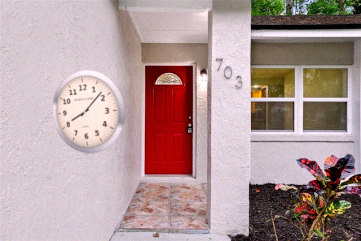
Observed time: 8:08
